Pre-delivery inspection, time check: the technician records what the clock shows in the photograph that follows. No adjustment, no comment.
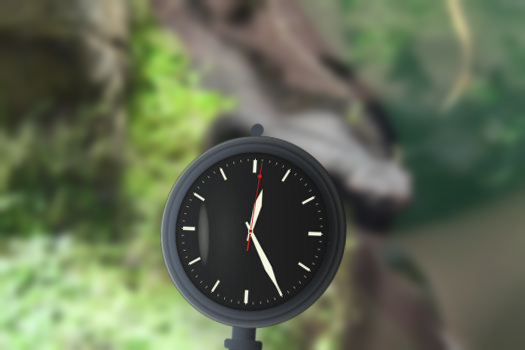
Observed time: 12:25:01
